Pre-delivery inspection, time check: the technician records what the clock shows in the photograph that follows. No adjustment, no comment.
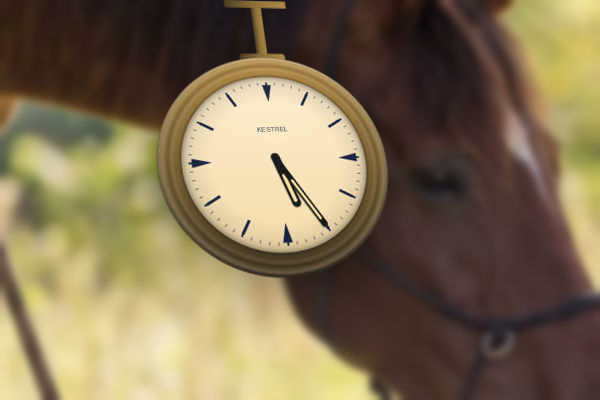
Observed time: 5:25
